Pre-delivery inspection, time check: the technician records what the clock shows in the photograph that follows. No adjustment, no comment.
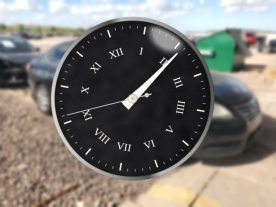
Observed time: 2:10:46
